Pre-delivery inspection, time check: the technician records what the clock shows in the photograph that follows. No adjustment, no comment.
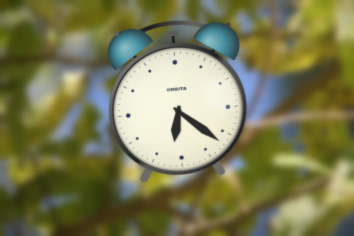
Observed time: 6:22
